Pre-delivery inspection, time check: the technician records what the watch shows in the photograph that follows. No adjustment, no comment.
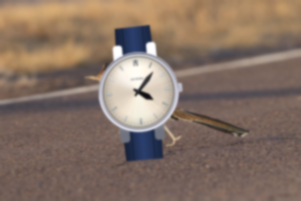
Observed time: 4:07
